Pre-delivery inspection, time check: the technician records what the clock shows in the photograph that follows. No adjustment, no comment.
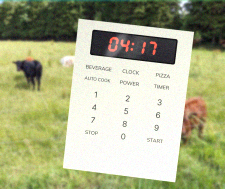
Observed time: 4:17
